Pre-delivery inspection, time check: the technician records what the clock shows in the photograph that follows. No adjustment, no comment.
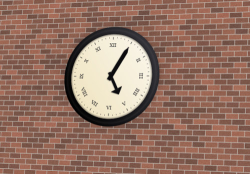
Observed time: 5:05
